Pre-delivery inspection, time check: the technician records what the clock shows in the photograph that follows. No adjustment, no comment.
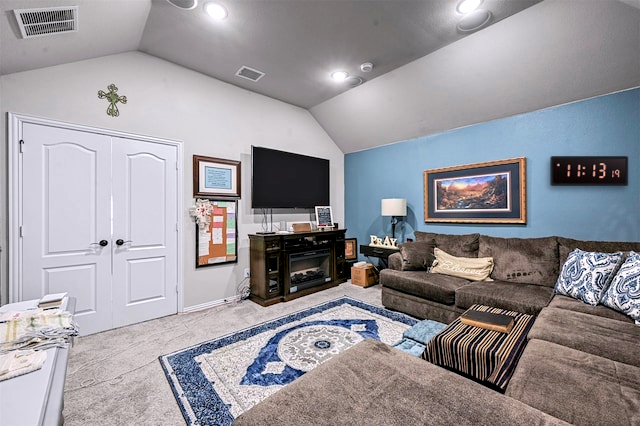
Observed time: 11:13:19
